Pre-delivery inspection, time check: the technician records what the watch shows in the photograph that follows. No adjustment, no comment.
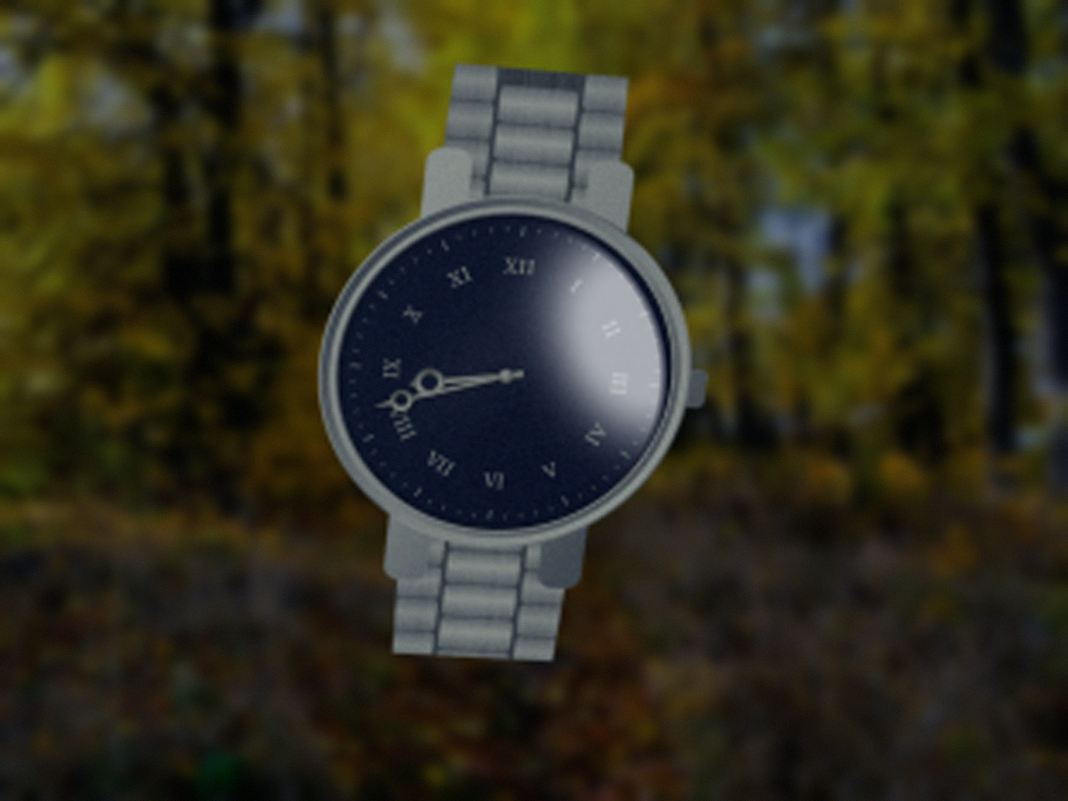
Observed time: 8:42
